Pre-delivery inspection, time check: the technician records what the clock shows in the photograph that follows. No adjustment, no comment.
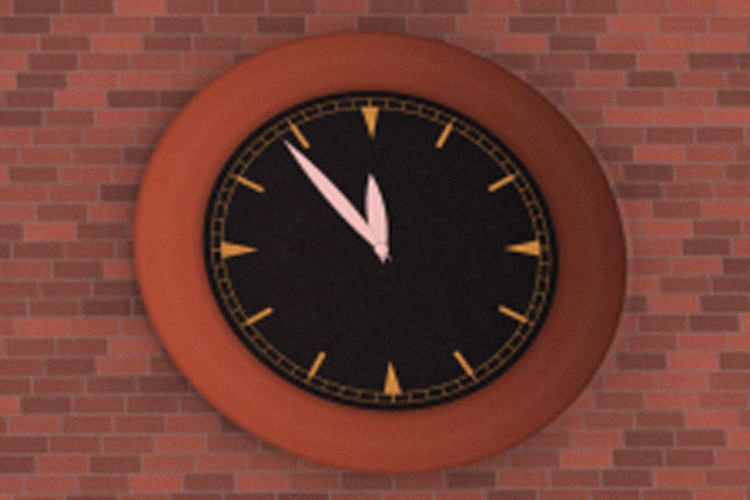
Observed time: 11:54
